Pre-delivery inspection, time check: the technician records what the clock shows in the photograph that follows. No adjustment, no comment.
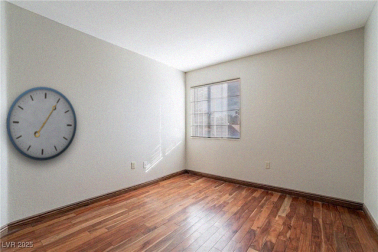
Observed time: 7:05
